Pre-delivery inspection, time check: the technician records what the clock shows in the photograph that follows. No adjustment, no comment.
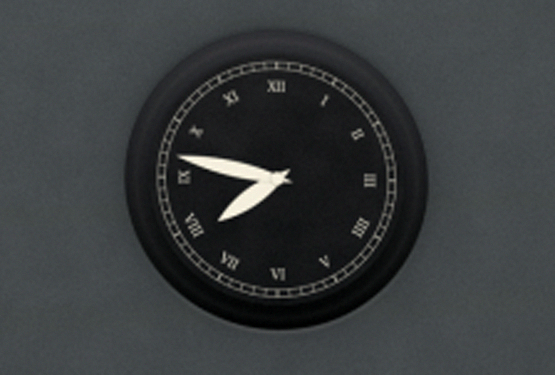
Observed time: 7:47
